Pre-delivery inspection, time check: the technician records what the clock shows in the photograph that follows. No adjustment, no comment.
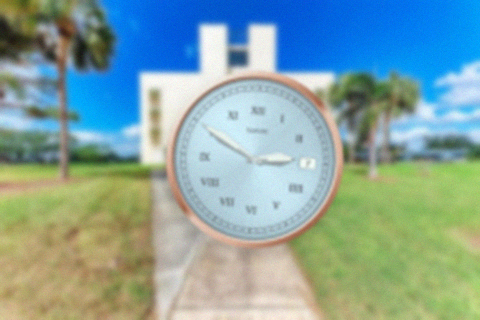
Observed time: 2:50
